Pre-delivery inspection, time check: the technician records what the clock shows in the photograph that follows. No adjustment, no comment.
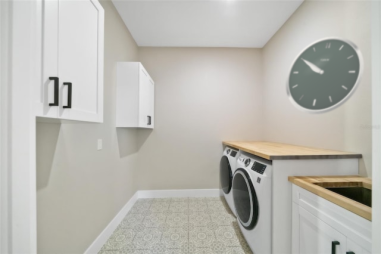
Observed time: 9:50
